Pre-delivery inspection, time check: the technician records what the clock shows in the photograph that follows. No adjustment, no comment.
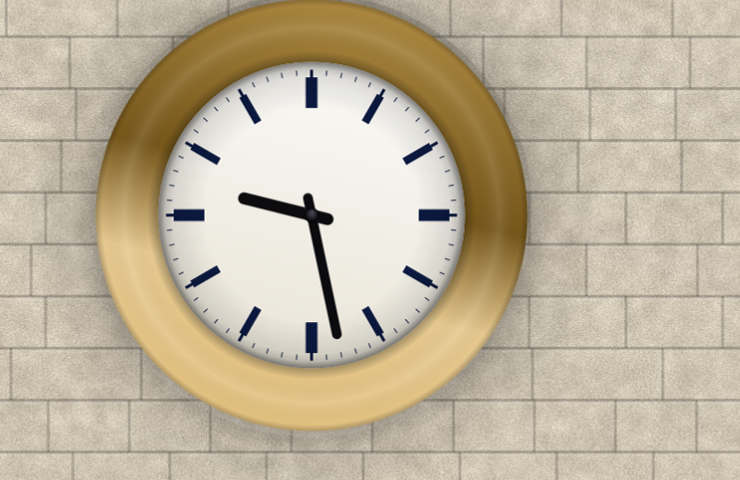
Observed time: 9:28
